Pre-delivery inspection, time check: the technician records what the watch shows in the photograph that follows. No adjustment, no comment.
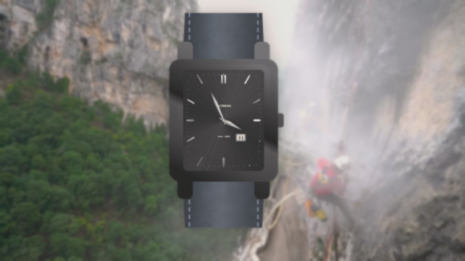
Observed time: 3:56
